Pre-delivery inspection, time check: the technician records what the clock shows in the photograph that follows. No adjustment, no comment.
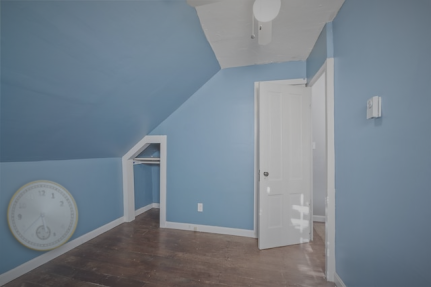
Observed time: 5:38
